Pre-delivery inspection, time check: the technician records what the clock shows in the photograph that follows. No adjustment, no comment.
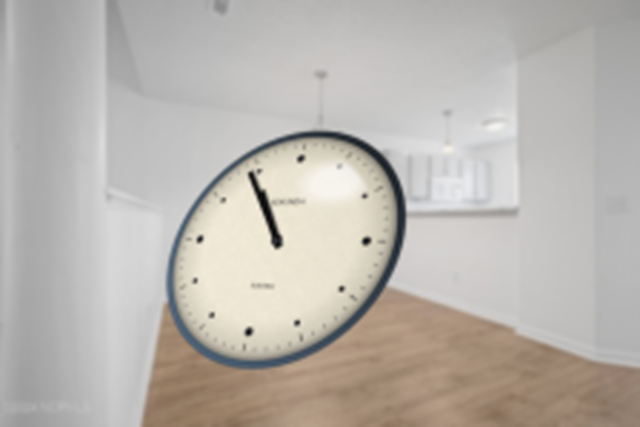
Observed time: 10:54
